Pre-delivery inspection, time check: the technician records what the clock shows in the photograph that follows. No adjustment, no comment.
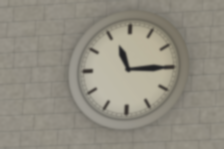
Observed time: 11:15
